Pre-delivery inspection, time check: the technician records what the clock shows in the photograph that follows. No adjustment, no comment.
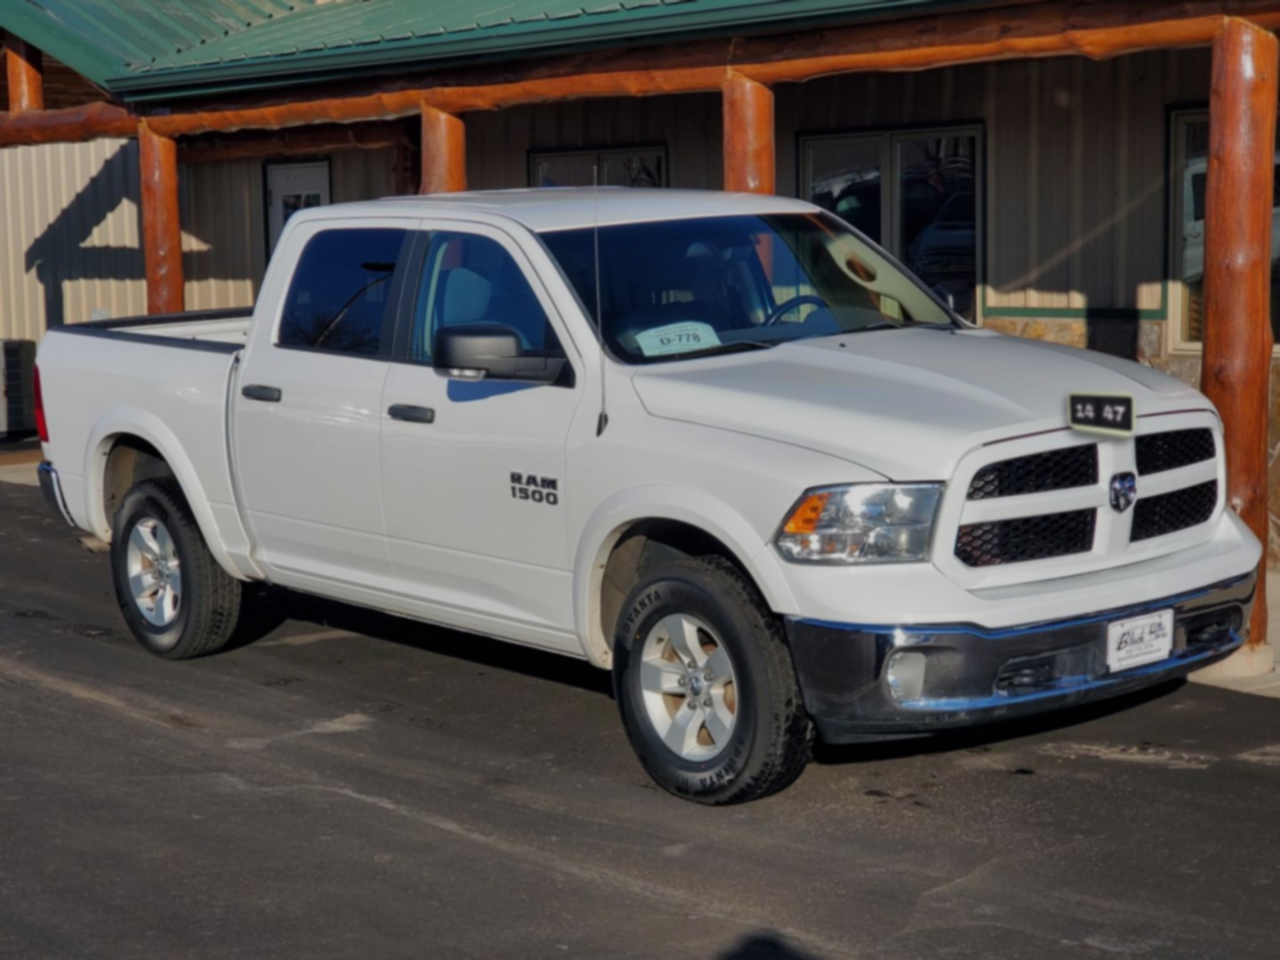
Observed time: 14:47
